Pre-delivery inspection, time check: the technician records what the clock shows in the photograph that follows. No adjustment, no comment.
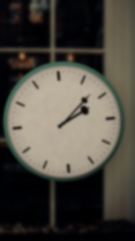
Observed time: 2:08
